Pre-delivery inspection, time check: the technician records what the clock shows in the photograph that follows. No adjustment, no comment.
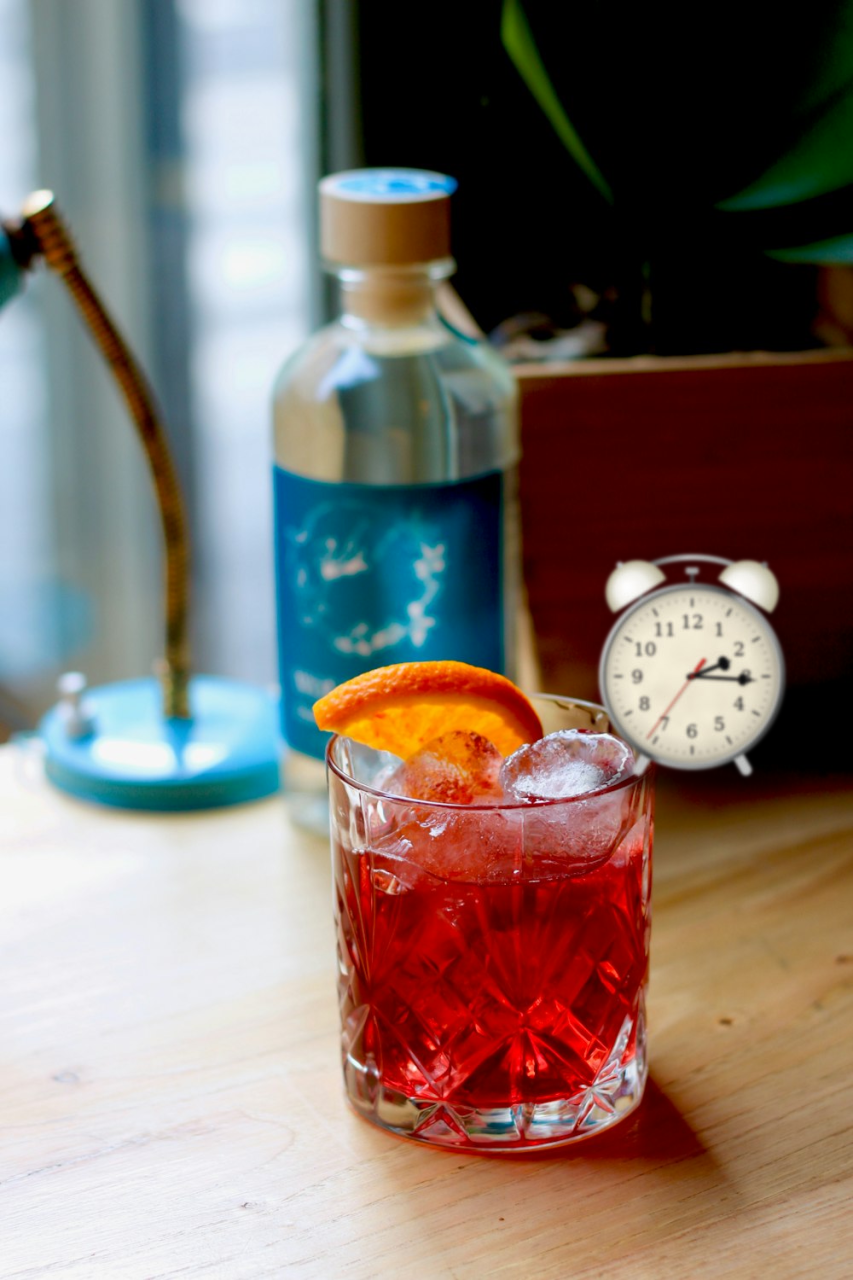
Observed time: 2:15:36
